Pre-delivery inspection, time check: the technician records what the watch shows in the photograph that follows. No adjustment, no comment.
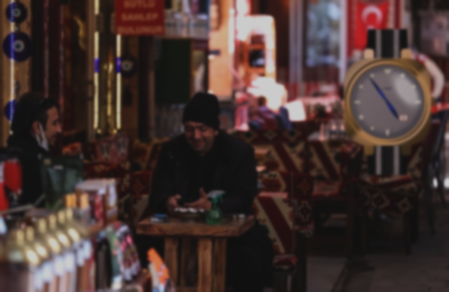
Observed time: 4:54
